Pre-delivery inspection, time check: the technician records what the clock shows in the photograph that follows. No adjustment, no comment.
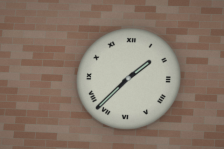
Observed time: 1:37
